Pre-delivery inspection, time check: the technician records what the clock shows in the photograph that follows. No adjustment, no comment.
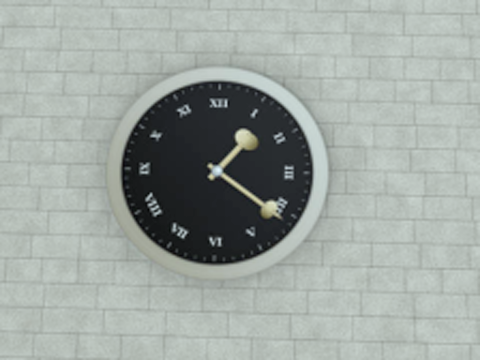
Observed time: 1:21
